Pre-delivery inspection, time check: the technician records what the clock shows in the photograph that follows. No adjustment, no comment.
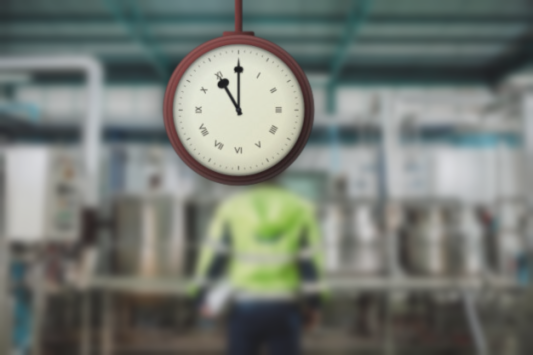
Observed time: 11:00
